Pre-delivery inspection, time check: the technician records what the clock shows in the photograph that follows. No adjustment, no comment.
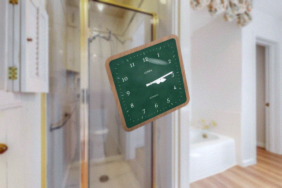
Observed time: 3:14
